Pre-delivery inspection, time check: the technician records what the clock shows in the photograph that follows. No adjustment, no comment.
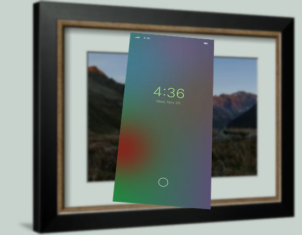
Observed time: 4:36
